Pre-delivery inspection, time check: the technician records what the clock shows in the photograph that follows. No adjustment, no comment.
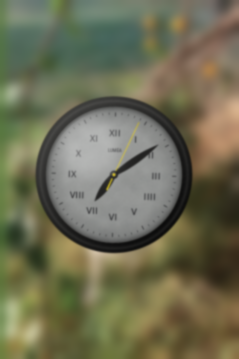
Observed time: 7:09:04
